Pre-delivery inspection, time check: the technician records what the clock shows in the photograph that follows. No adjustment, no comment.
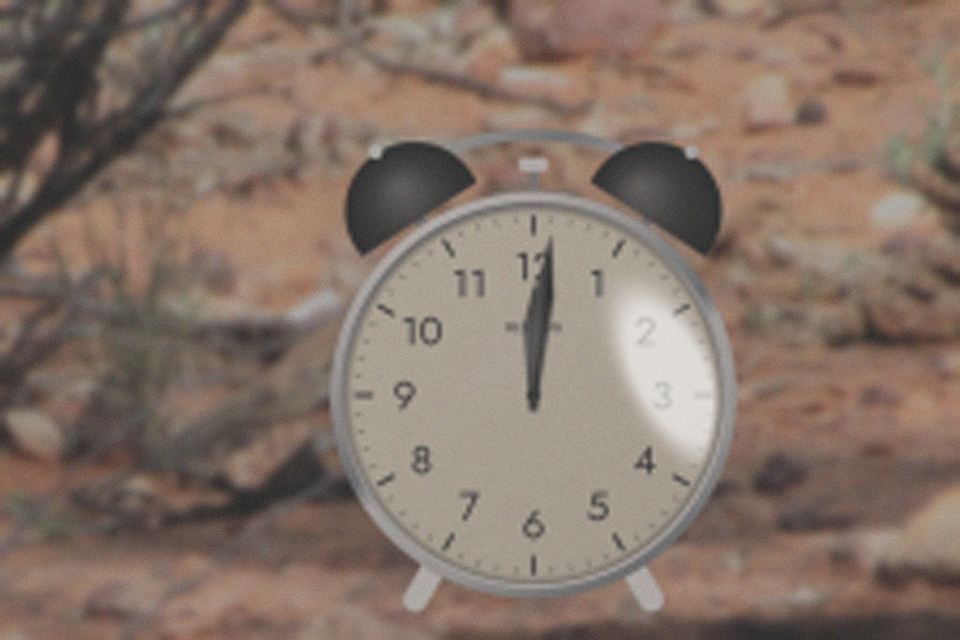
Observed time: 12:01
